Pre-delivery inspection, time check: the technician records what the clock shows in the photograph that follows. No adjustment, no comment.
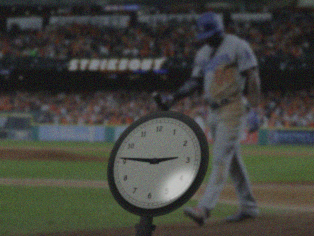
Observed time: 2:46
